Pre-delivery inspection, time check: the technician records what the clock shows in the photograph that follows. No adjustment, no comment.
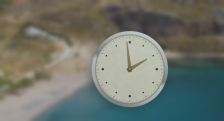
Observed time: 1:59
